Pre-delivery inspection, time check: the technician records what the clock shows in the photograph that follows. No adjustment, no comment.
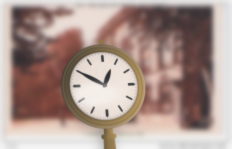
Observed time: 12:50
